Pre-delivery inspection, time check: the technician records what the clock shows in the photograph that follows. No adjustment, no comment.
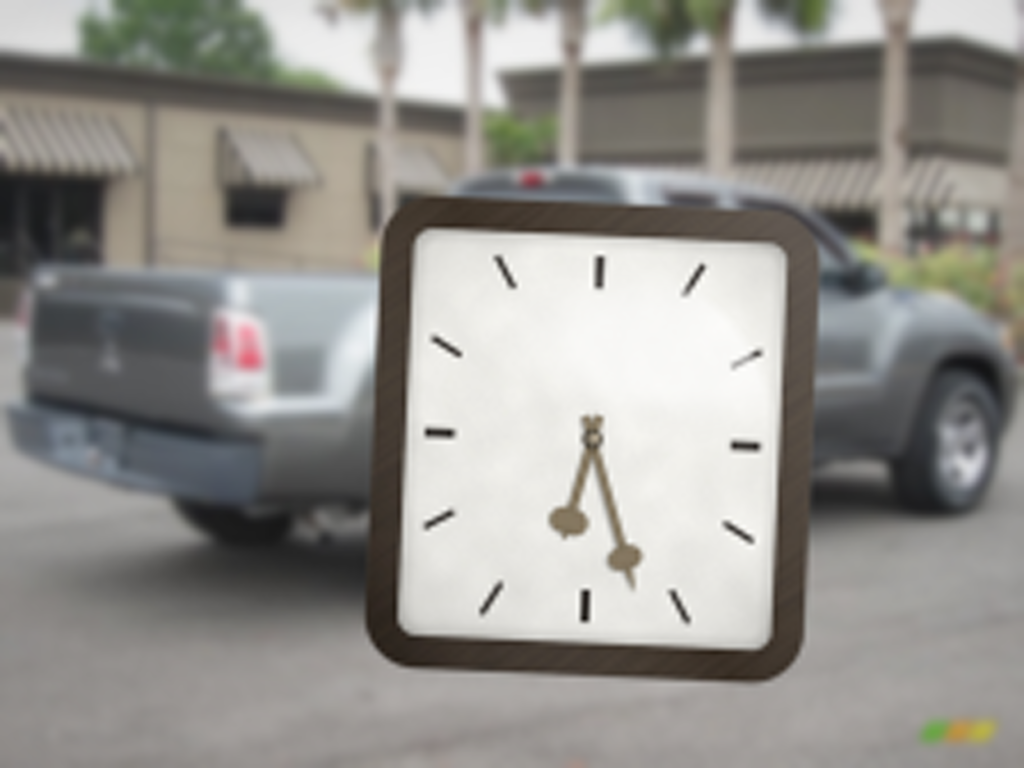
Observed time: 6:27
